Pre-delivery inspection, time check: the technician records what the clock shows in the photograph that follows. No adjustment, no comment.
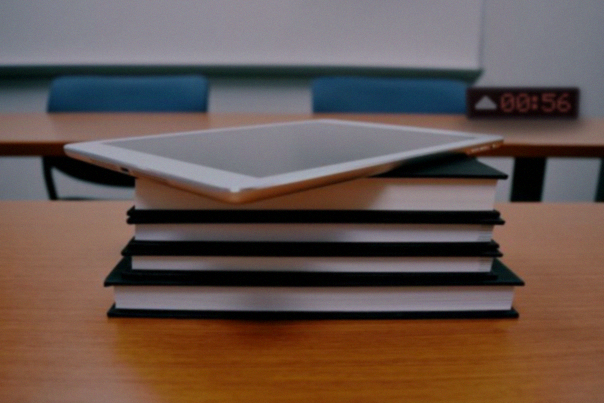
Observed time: 0:56
